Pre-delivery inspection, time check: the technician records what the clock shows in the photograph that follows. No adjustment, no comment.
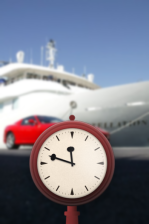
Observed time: 11:48
